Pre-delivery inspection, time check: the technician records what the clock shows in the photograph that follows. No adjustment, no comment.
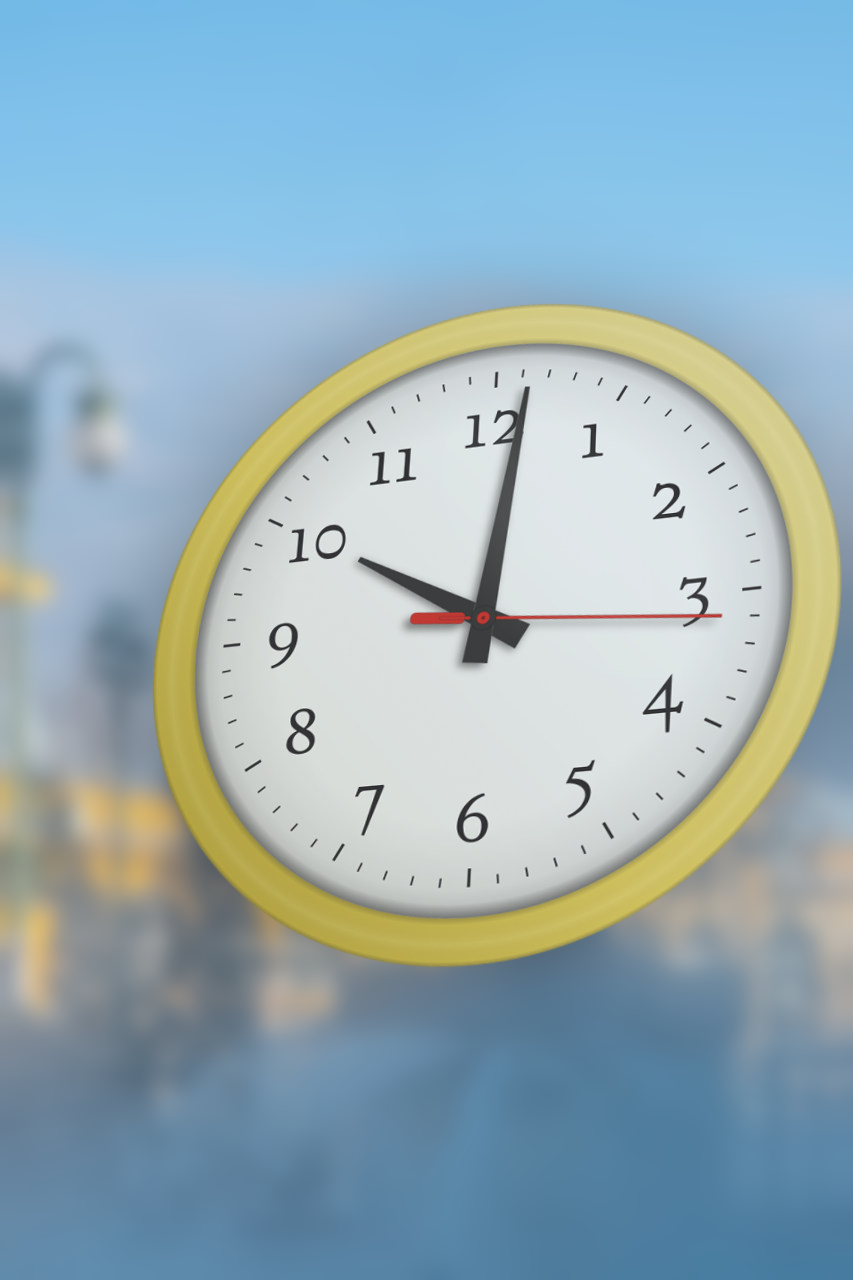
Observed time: 10:01:16
